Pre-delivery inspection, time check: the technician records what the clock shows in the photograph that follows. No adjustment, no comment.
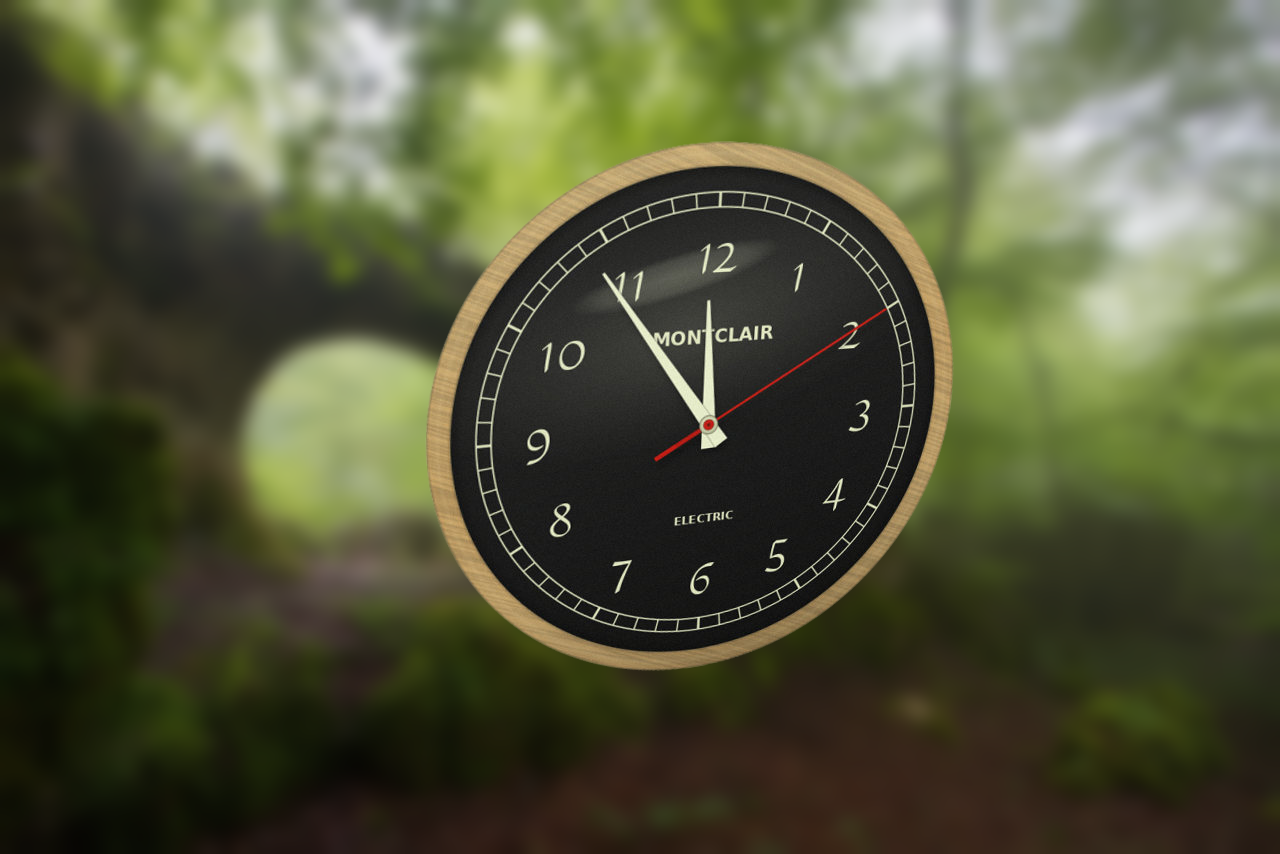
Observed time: 11:54:10
